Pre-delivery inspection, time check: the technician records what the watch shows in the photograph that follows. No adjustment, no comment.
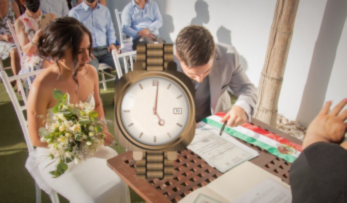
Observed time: 5:01
